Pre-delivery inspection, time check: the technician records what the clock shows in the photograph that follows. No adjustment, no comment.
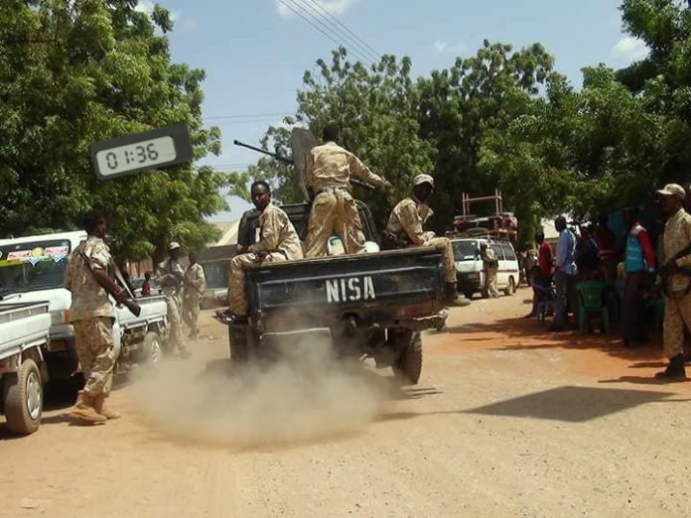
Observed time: 1:36
